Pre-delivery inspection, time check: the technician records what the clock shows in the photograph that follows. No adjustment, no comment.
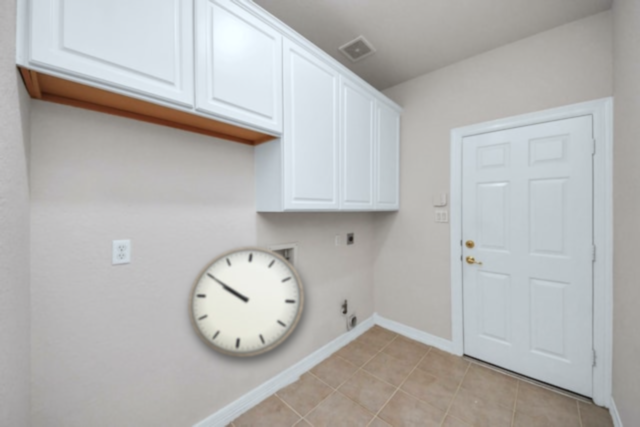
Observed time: 9:50
